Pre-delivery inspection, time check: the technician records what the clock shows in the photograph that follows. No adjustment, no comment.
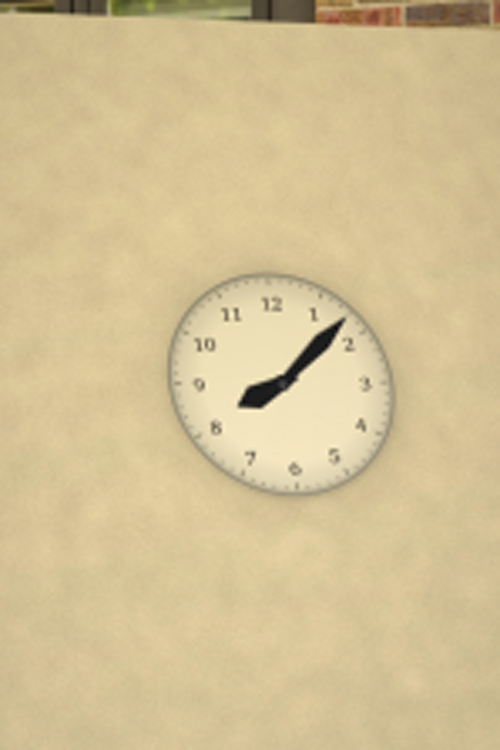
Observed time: 8:08
